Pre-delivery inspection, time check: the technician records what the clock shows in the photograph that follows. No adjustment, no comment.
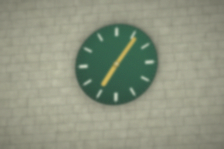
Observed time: 7:06
